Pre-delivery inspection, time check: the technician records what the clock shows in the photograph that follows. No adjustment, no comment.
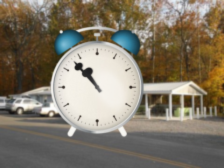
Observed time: 10:53
